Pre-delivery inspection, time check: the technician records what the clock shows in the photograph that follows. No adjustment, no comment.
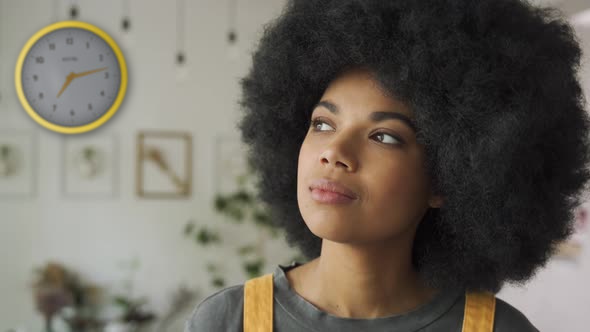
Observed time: 7:13
